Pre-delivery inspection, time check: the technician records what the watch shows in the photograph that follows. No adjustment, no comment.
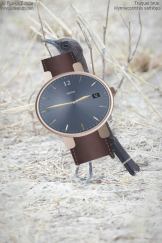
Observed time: 2:46
